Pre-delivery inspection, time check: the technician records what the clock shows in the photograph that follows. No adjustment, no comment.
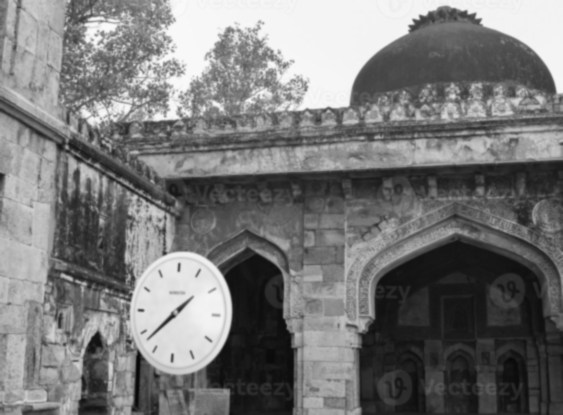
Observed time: 1:38
